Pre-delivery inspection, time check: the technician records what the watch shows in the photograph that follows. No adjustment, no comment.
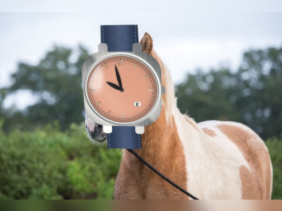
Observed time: 9:58
